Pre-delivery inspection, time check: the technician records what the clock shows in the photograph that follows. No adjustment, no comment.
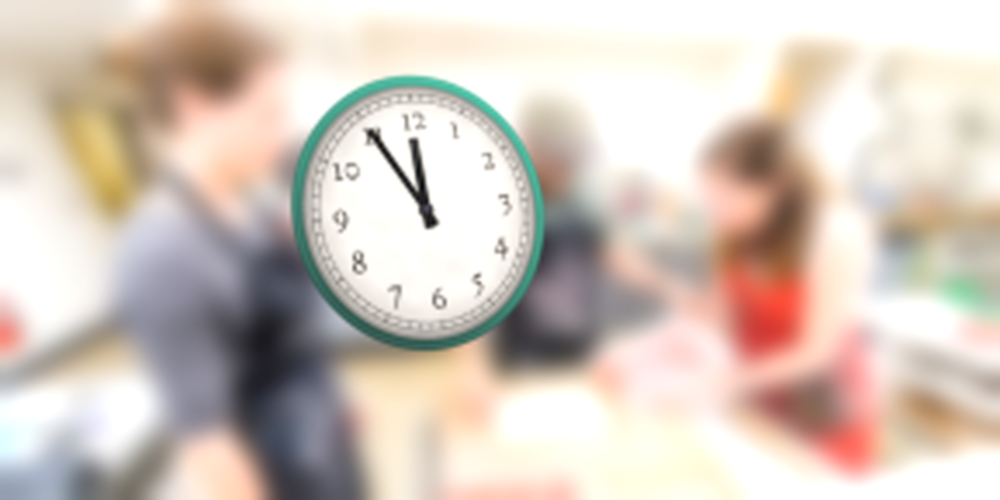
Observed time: 11:55
